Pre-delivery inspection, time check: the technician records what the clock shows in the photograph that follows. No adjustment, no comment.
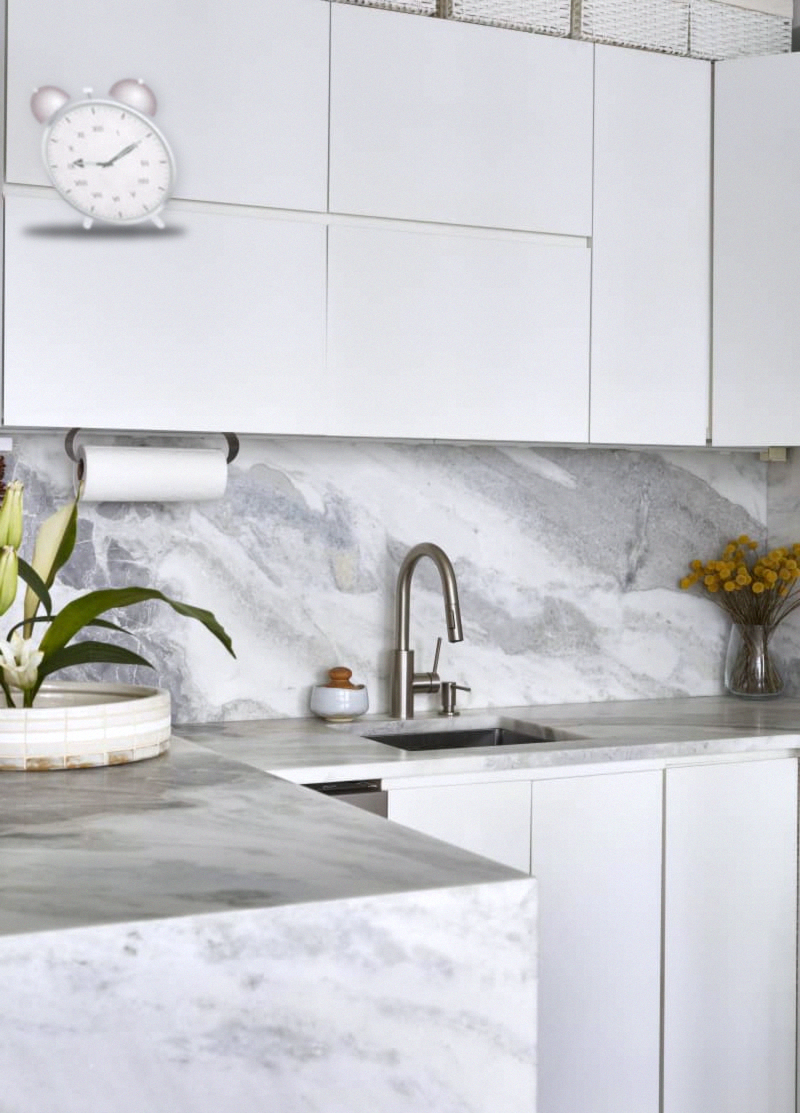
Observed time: 9:10
